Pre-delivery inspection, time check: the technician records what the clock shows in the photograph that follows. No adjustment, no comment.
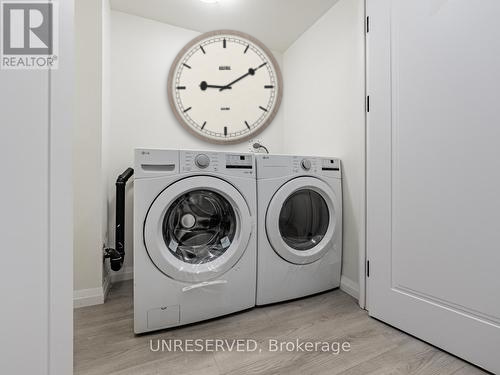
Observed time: 9:10
